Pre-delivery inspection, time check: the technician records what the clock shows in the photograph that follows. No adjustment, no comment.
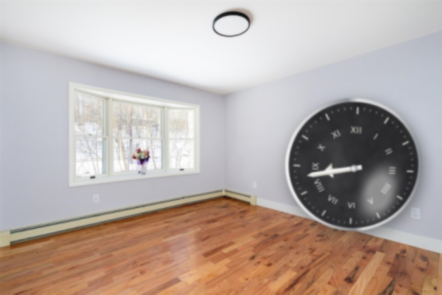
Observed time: 8:43
